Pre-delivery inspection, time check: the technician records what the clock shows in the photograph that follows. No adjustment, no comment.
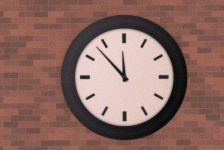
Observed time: 11:53
